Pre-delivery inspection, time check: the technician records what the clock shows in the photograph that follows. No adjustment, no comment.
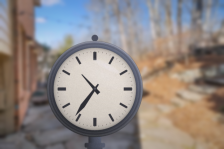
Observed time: 10:36
